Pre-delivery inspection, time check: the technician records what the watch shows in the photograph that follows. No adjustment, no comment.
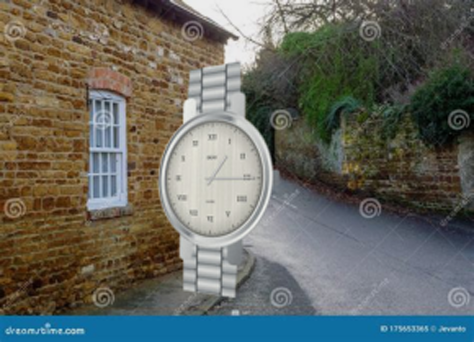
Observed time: 1:15
